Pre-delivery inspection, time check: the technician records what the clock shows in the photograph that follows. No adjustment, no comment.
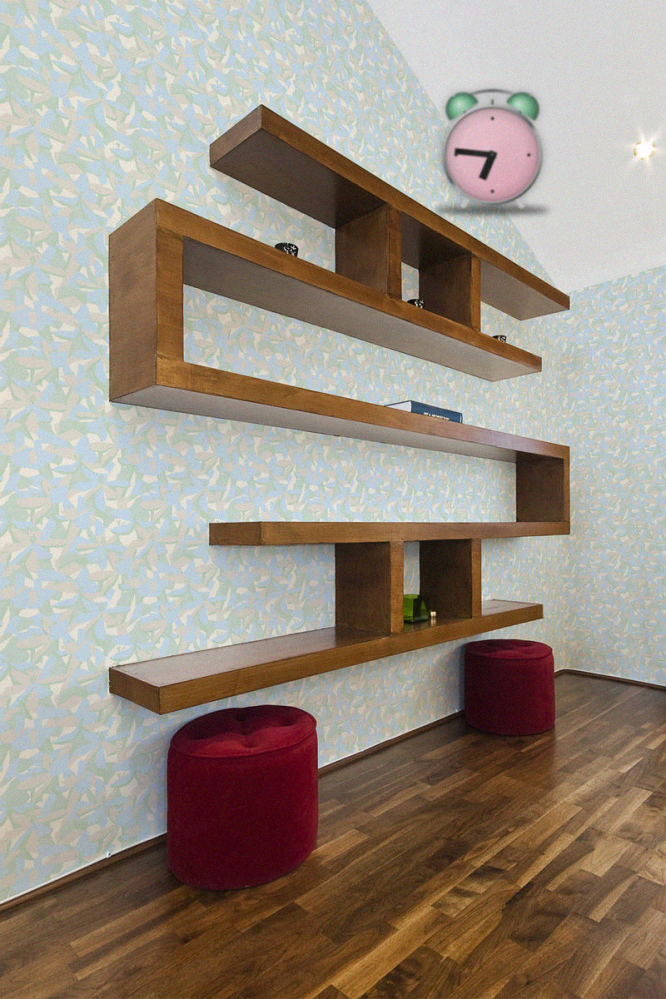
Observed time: 6:46
